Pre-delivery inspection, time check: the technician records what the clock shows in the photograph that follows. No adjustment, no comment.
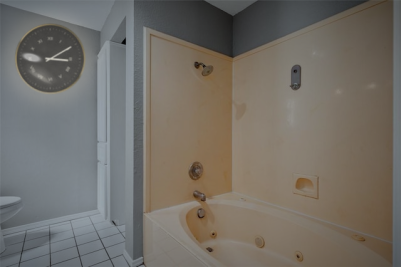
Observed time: 3:10
